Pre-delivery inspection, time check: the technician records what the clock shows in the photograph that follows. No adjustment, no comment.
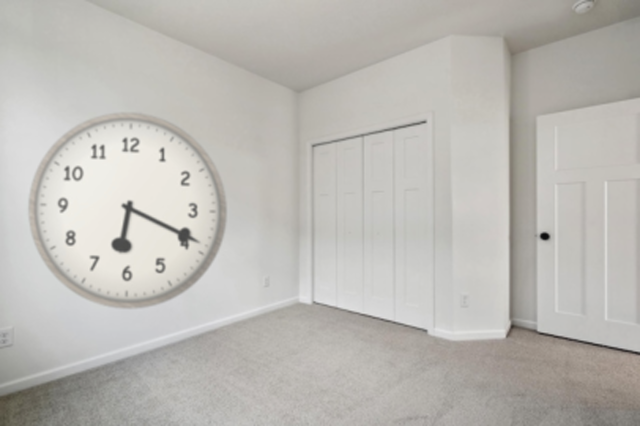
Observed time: 6:19
